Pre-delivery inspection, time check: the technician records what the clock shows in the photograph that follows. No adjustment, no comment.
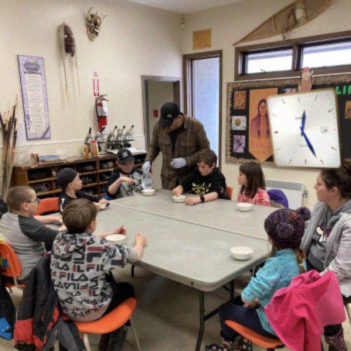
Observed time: 12:26
